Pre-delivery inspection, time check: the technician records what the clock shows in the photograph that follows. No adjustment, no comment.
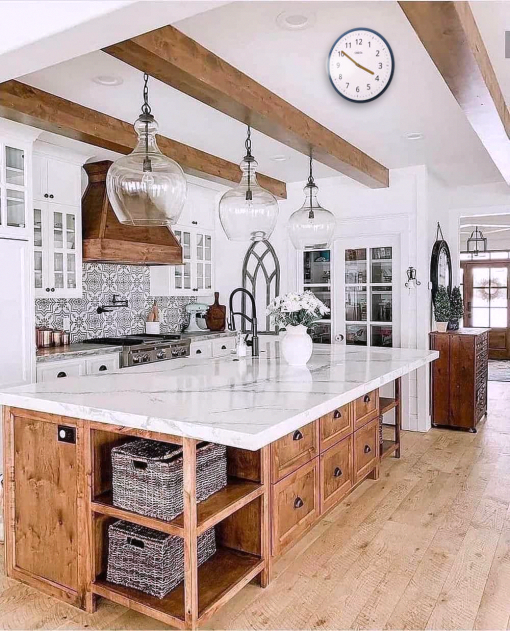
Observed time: 3:51
